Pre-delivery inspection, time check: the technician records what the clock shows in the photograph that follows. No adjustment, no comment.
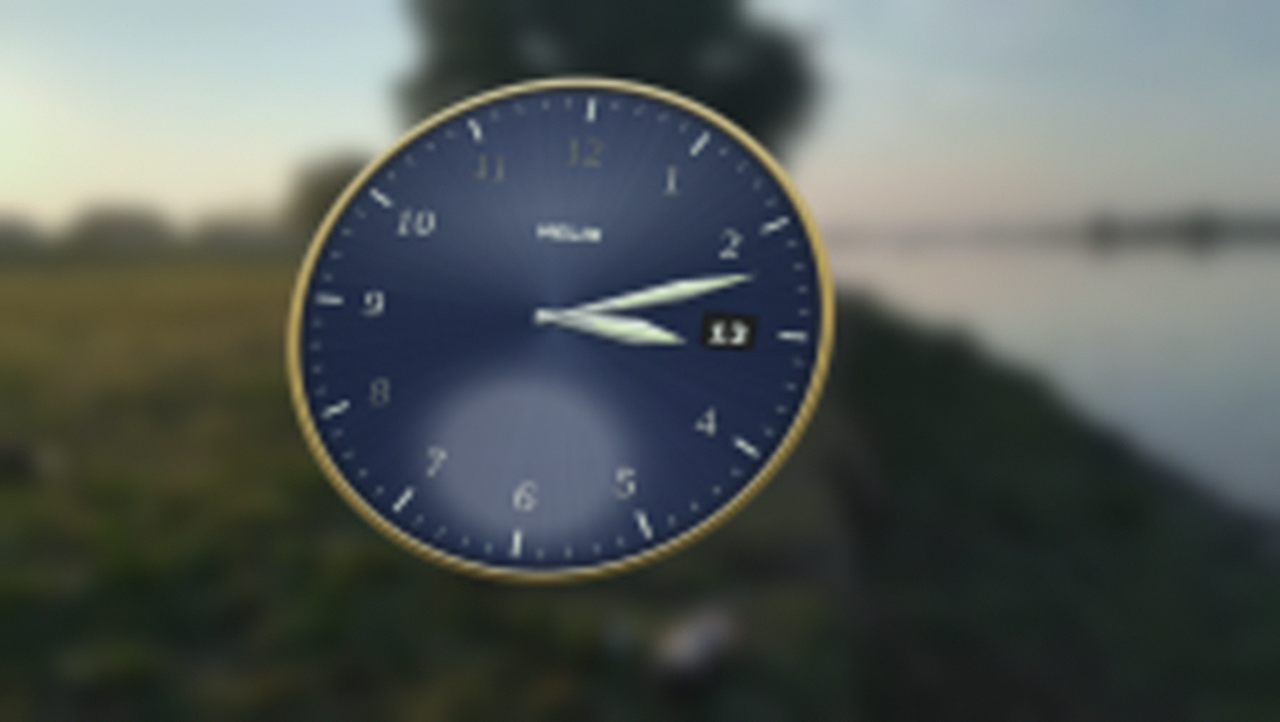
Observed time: 3:12
